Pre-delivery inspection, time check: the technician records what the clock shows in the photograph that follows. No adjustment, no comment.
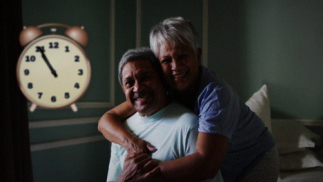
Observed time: 10:55
